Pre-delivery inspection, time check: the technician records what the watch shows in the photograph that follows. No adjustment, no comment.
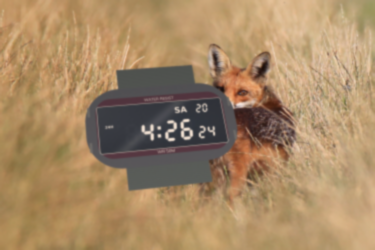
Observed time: 4:26:24
